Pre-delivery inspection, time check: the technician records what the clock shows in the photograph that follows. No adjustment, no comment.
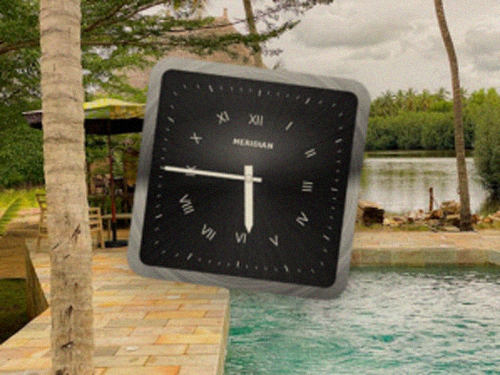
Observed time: 5:45
